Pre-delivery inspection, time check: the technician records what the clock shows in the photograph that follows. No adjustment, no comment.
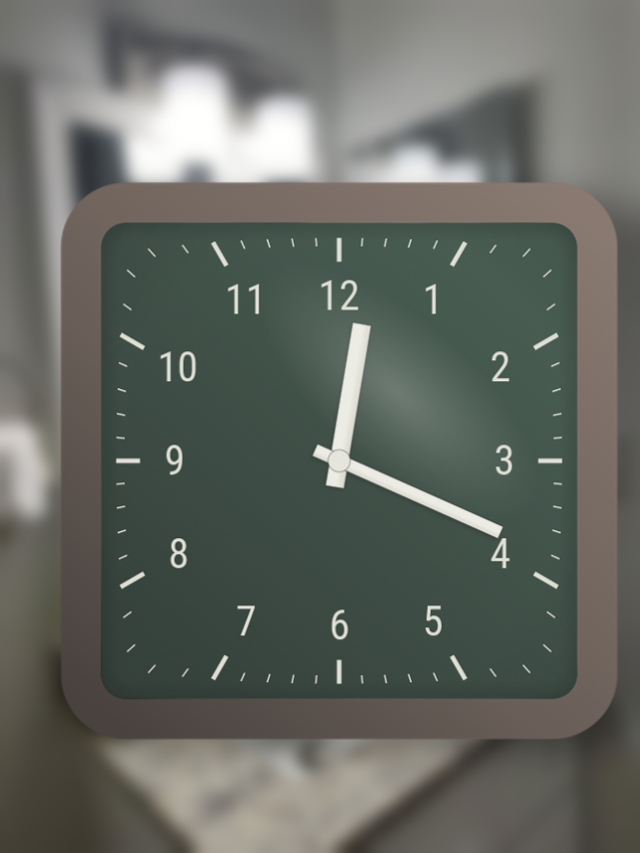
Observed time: 12:19
